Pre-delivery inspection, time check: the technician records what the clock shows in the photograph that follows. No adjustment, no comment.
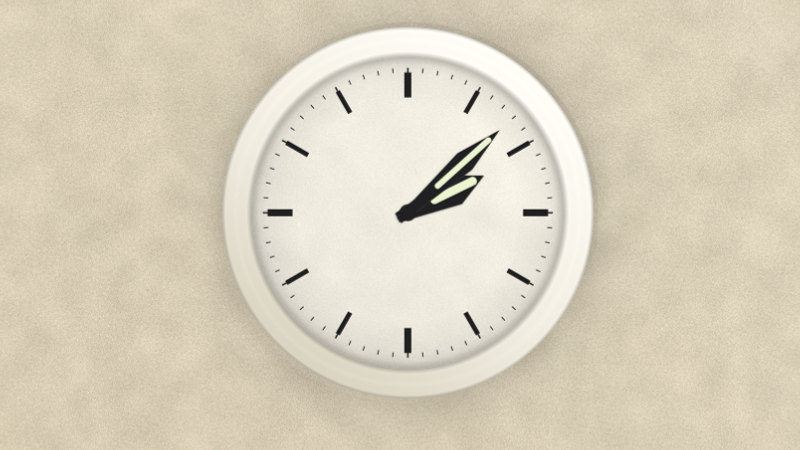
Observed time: 2:08
